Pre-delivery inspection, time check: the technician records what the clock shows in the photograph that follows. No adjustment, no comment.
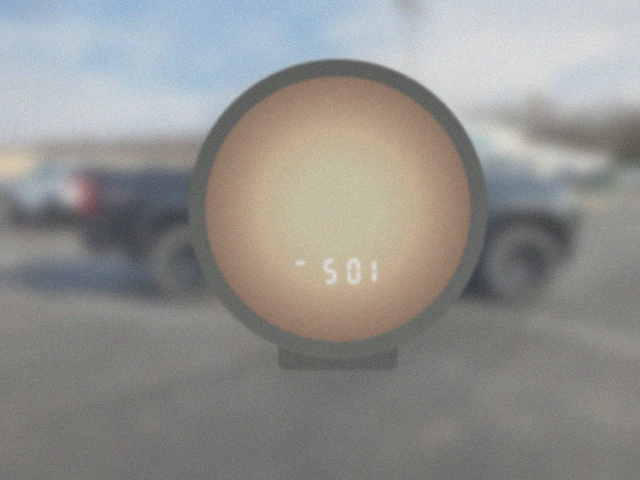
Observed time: 5:01
